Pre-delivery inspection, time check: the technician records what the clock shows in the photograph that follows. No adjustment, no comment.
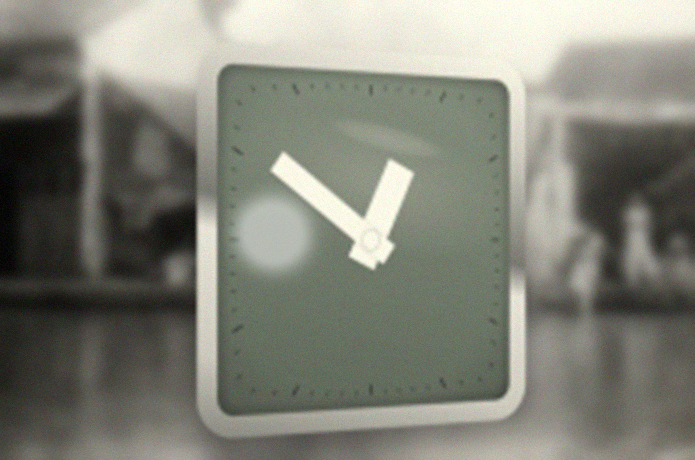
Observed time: 12:51
